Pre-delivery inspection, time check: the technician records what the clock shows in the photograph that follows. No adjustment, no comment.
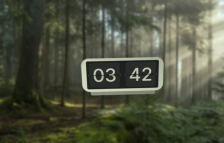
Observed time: 3:42
